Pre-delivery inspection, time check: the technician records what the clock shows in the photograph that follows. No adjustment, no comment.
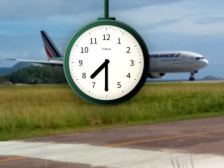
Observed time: 7:30
